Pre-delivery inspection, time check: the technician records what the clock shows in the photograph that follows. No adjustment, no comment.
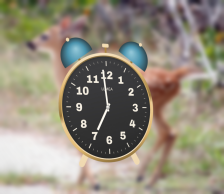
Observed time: 6:59
